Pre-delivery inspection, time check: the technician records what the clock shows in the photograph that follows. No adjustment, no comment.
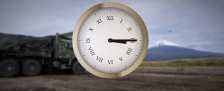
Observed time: 3:15
